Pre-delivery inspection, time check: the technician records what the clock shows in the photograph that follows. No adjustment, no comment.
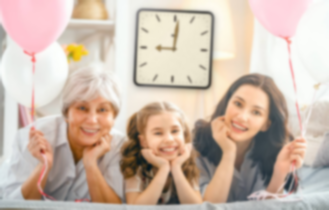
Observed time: 9:01
